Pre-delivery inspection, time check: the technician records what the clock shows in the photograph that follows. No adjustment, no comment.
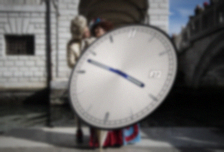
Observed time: 3:48
